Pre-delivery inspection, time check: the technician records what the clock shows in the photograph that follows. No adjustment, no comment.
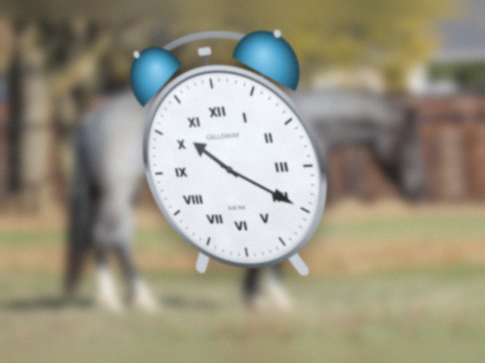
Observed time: 10:20
